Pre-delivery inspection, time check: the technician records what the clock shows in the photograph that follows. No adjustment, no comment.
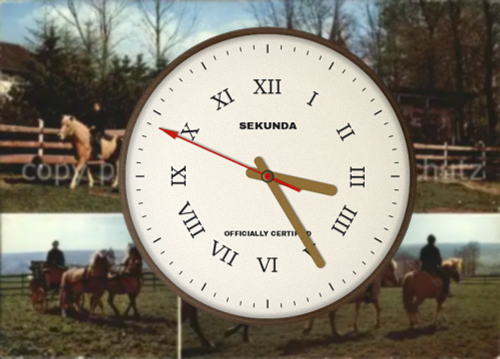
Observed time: 3:24:49
